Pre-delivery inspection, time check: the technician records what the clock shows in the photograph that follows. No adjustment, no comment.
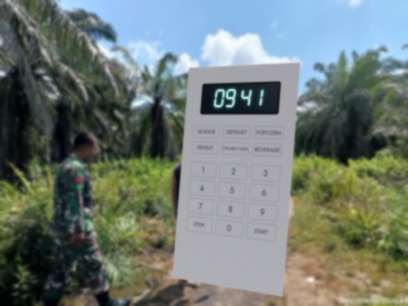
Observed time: 9:41
